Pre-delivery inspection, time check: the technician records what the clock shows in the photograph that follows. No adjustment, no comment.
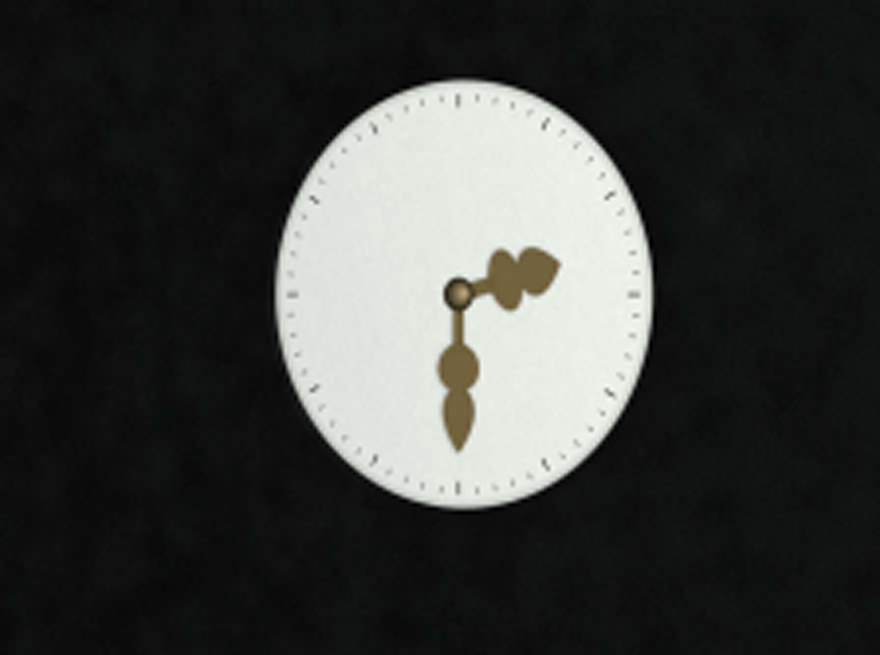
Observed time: 2:30
